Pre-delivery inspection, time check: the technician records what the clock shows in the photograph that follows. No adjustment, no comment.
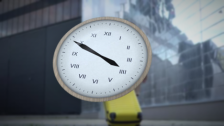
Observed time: 3:49
